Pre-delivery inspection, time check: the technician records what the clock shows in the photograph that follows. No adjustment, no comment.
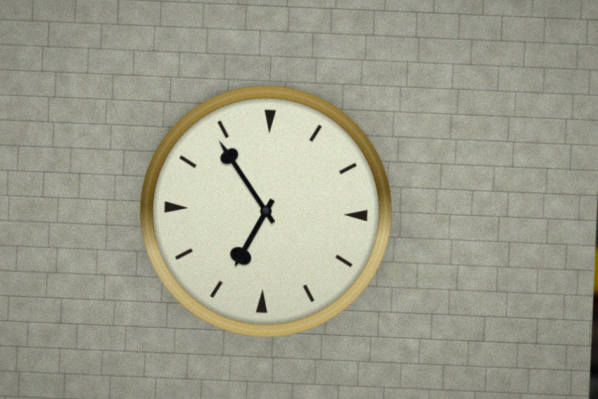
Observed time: 6:54
